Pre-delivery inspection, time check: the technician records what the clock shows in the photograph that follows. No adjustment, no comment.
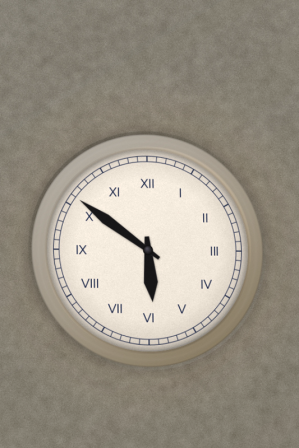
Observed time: 5:51
